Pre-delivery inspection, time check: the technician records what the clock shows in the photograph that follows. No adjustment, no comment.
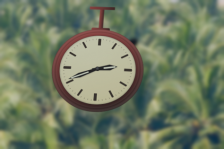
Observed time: 2:41
